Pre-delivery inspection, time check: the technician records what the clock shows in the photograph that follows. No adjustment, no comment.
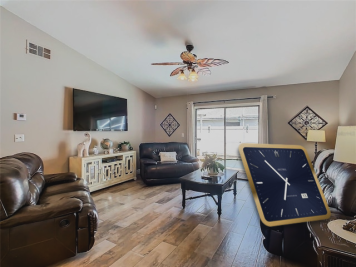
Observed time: 6:54
